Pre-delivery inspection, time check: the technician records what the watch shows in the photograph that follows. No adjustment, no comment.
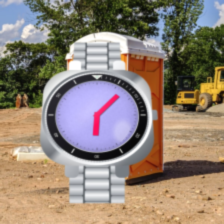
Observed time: 6:07
